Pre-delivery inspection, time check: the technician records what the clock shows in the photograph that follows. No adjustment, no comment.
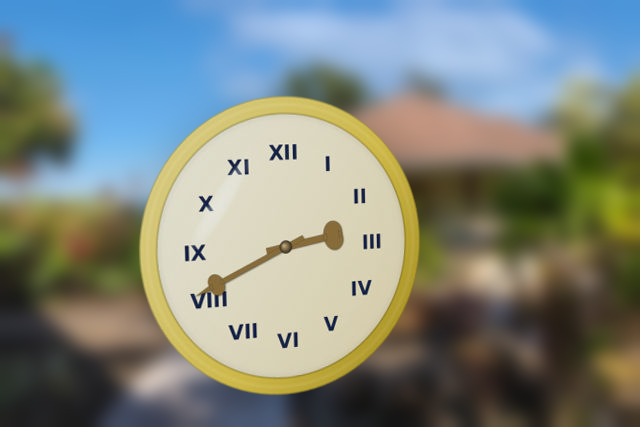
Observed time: 2:41
